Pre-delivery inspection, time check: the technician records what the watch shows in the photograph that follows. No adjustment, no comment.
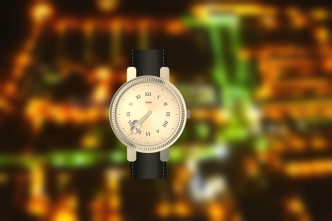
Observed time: 7:37
